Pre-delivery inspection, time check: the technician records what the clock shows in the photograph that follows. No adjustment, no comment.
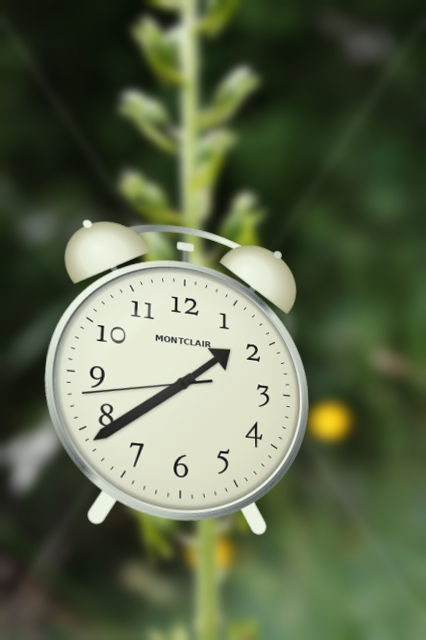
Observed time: 1:38:43
